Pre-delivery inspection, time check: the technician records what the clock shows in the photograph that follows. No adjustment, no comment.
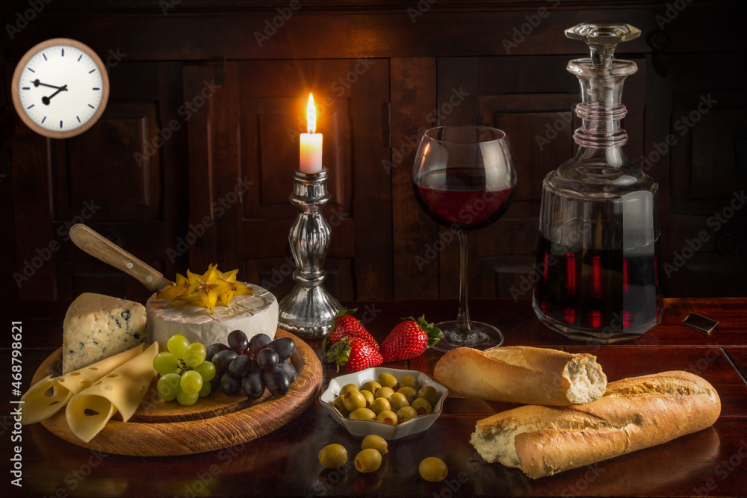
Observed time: 7:47
